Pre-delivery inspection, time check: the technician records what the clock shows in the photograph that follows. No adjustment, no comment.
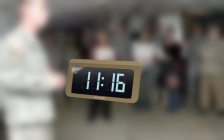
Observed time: 11:16
